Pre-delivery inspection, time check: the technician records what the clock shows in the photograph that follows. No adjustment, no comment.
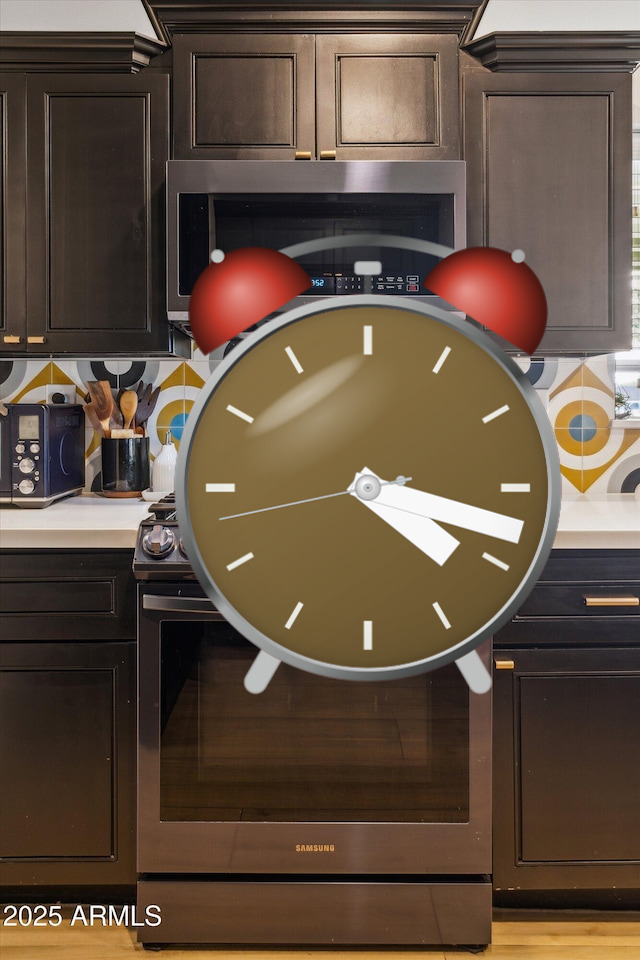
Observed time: 4:17:43
